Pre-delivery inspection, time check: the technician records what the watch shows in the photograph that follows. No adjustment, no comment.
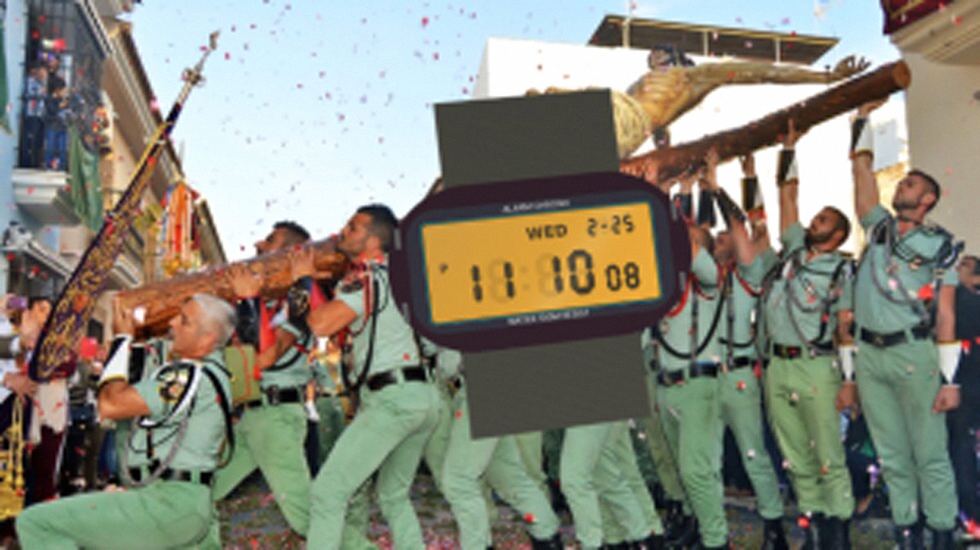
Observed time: 11:10:08
